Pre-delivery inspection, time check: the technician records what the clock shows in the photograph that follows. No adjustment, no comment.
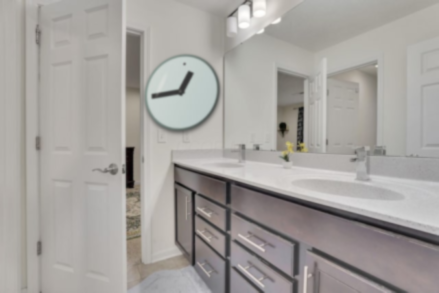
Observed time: 12:43
